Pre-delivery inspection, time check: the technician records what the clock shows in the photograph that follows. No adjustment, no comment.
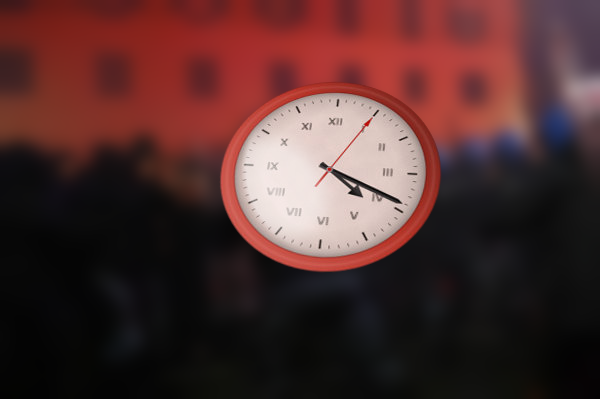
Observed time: 4:19:05
